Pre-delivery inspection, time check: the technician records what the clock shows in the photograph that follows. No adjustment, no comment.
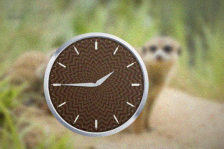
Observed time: 1:45
